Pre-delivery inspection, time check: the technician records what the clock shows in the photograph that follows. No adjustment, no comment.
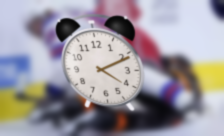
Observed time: 4:11
